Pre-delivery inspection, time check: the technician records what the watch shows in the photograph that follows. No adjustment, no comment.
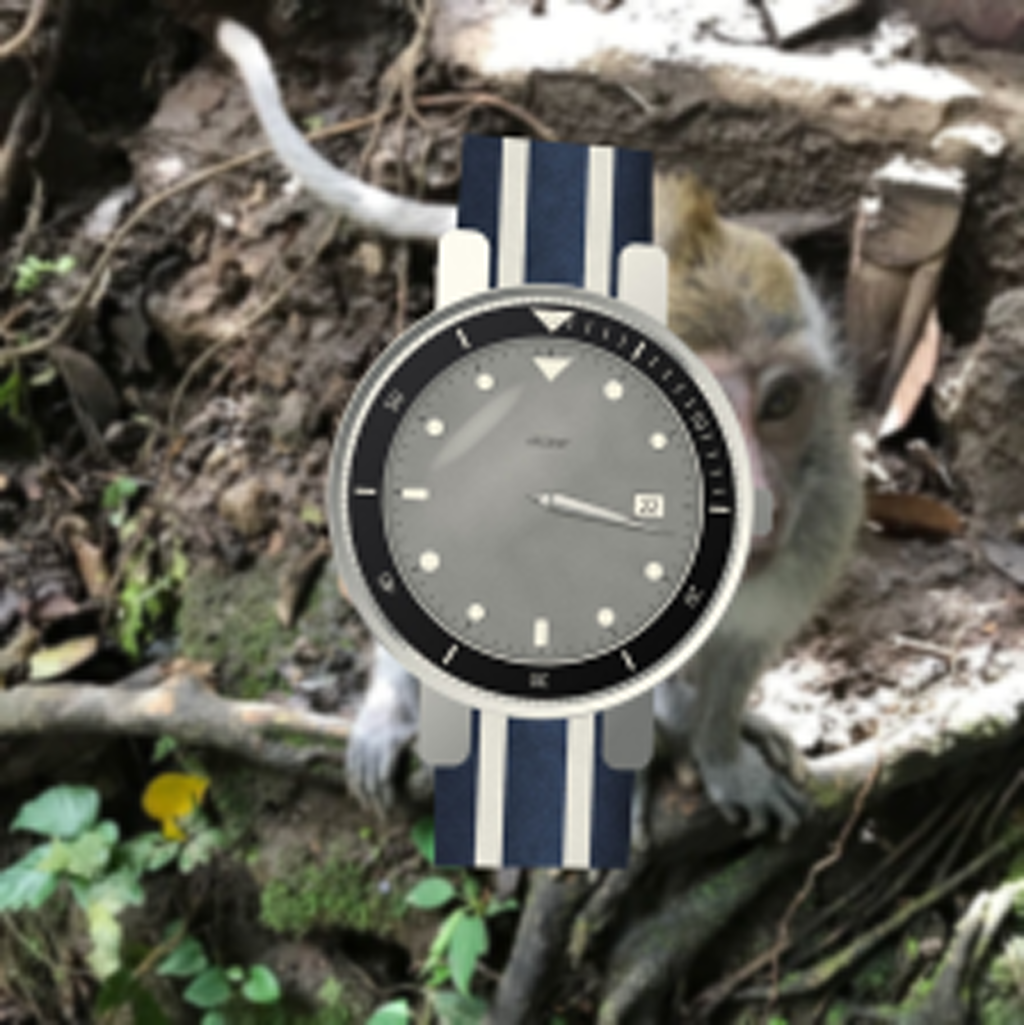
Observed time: 3:17
